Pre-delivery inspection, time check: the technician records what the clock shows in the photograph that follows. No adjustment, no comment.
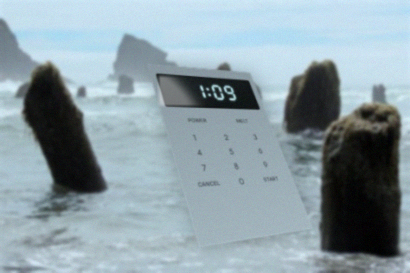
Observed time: 1:09
